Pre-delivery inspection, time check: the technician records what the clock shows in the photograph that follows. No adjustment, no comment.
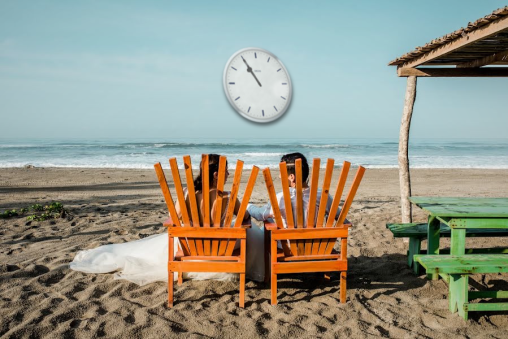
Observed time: 10:55
